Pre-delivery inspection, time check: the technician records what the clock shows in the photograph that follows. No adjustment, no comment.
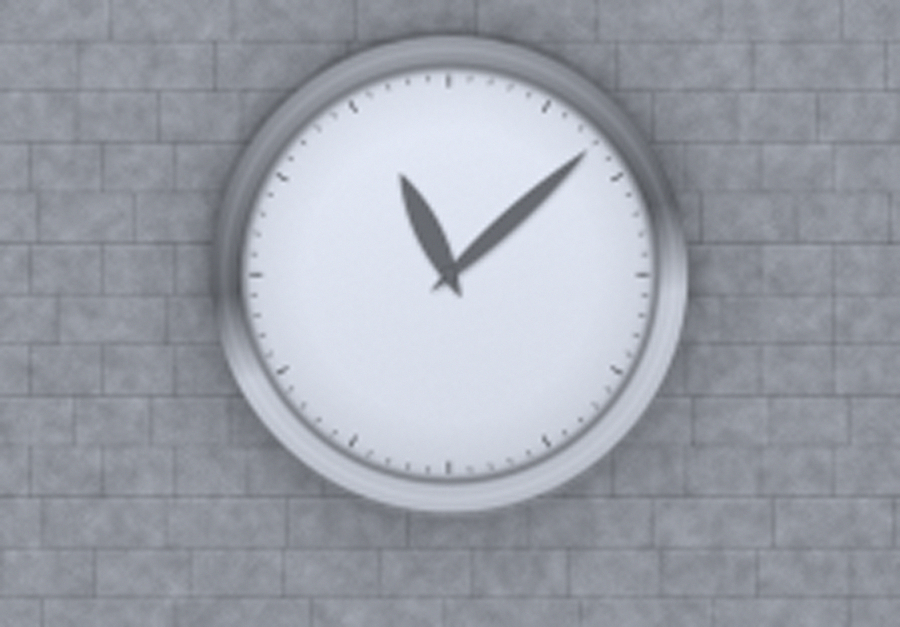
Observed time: 11:08
